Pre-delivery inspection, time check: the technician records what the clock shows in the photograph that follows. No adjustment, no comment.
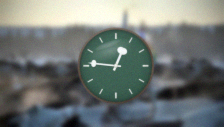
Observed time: 12:46
